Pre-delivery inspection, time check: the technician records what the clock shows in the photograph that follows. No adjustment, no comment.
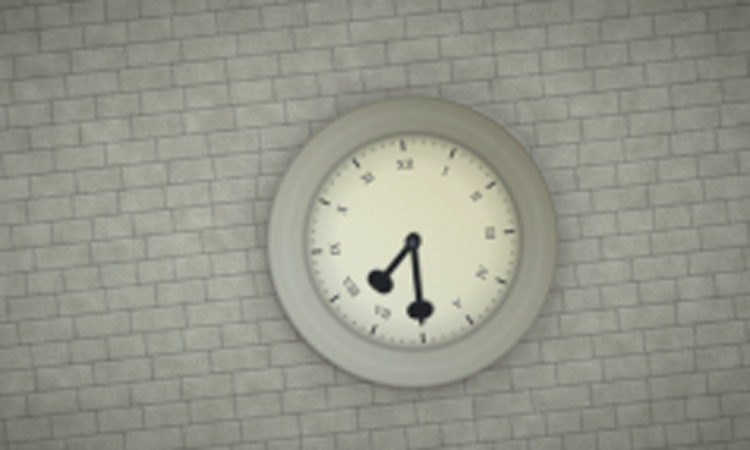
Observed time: 7:30
